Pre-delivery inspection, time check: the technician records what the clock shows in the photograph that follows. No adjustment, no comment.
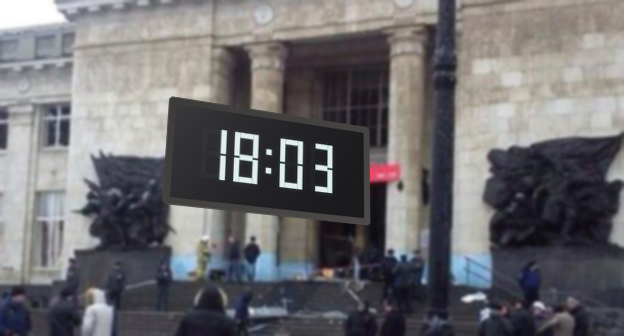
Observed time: 18:03
